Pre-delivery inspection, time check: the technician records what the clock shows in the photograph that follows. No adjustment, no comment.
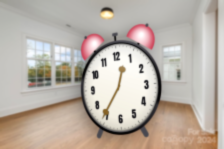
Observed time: 12:36
